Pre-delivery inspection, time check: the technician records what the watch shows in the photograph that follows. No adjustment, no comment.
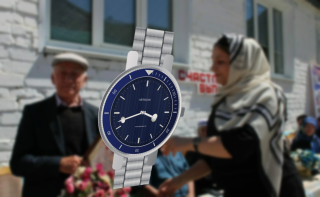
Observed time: 3:42
